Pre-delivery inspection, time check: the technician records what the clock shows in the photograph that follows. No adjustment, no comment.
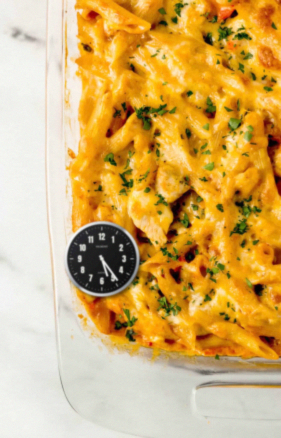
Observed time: 5:24
